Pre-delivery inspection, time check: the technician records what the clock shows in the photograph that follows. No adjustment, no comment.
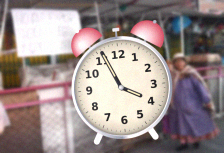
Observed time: 3:56
